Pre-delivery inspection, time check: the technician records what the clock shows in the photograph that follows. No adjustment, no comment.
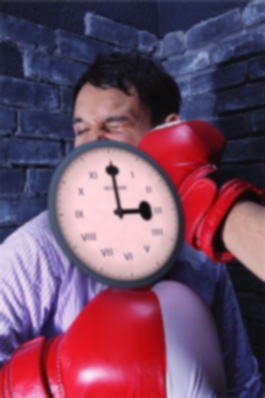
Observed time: 3:00
